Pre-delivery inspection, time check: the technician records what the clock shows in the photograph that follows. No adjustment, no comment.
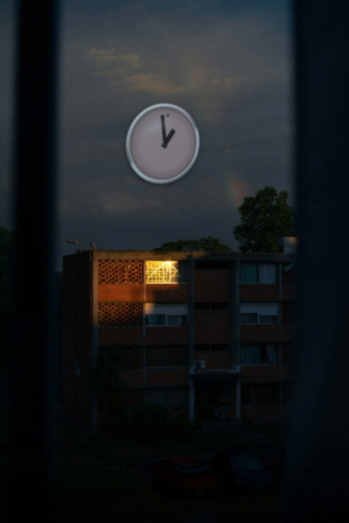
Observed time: 12:58
